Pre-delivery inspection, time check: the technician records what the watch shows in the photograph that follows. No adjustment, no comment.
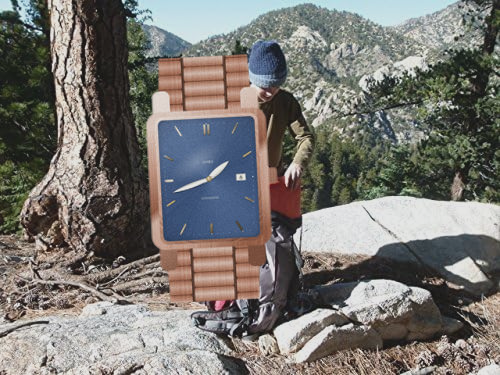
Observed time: 1:42
